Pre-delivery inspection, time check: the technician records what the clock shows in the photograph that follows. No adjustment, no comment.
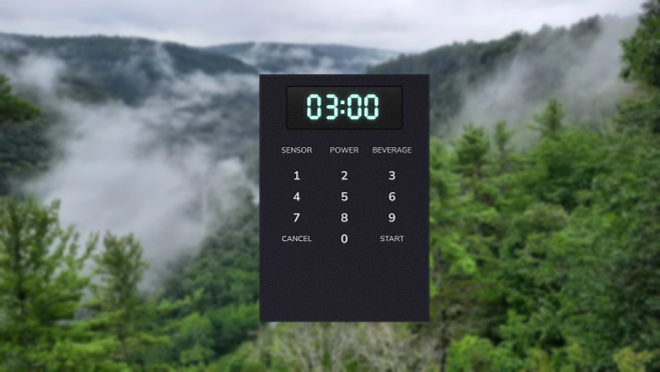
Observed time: 3:00
